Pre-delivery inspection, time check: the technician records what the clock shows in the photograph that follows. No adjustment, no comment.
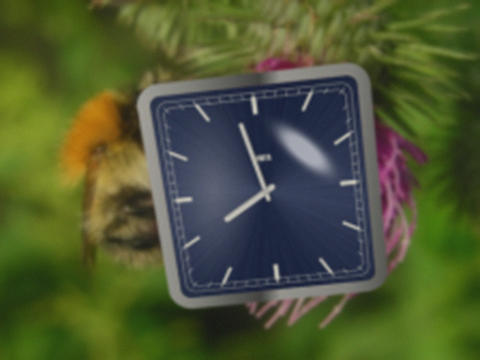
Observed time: 7:58
